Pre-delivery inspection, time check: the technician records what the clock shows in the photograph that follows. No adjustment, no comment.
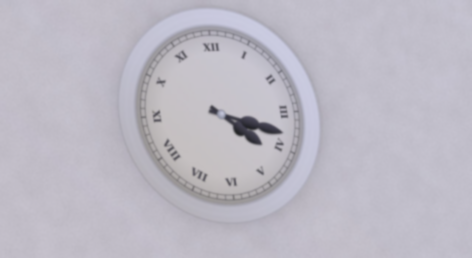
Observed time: 4:18
